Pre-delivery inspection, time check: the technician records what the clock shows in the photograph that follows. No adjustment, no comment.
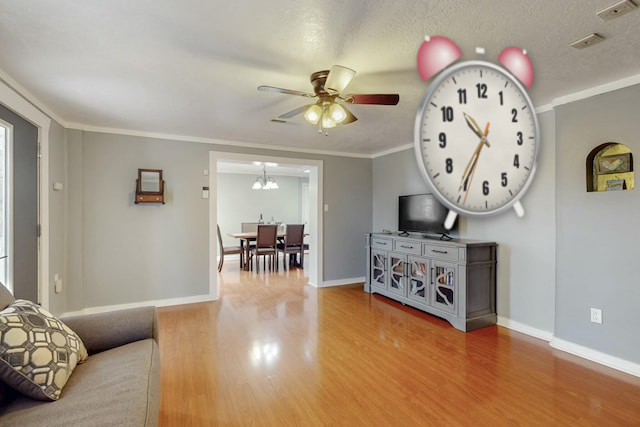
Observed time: 10:35:34
